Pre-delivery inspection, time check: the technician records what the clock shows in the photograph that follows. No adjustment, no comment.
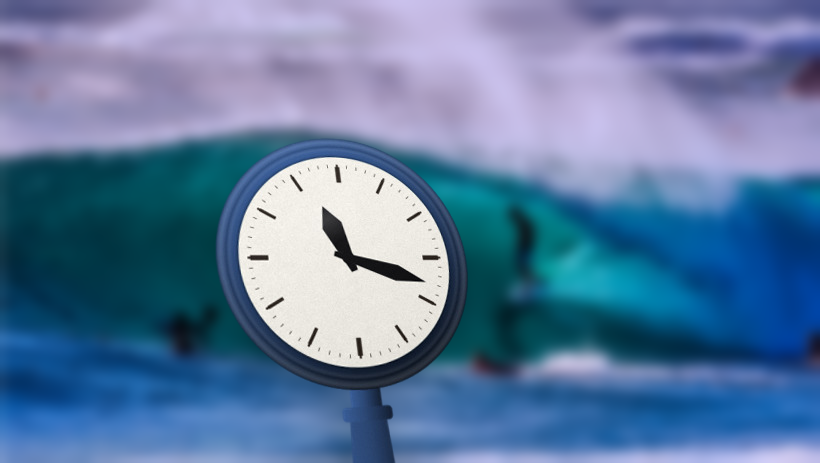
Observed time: 11:18
